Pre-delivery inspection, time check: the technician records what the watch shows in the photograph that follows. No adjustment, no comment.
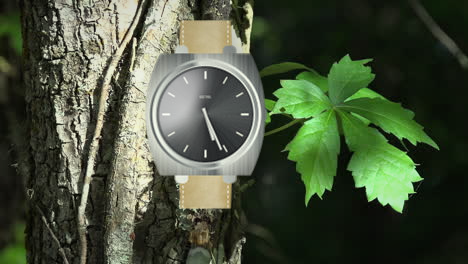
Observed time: 5:26
